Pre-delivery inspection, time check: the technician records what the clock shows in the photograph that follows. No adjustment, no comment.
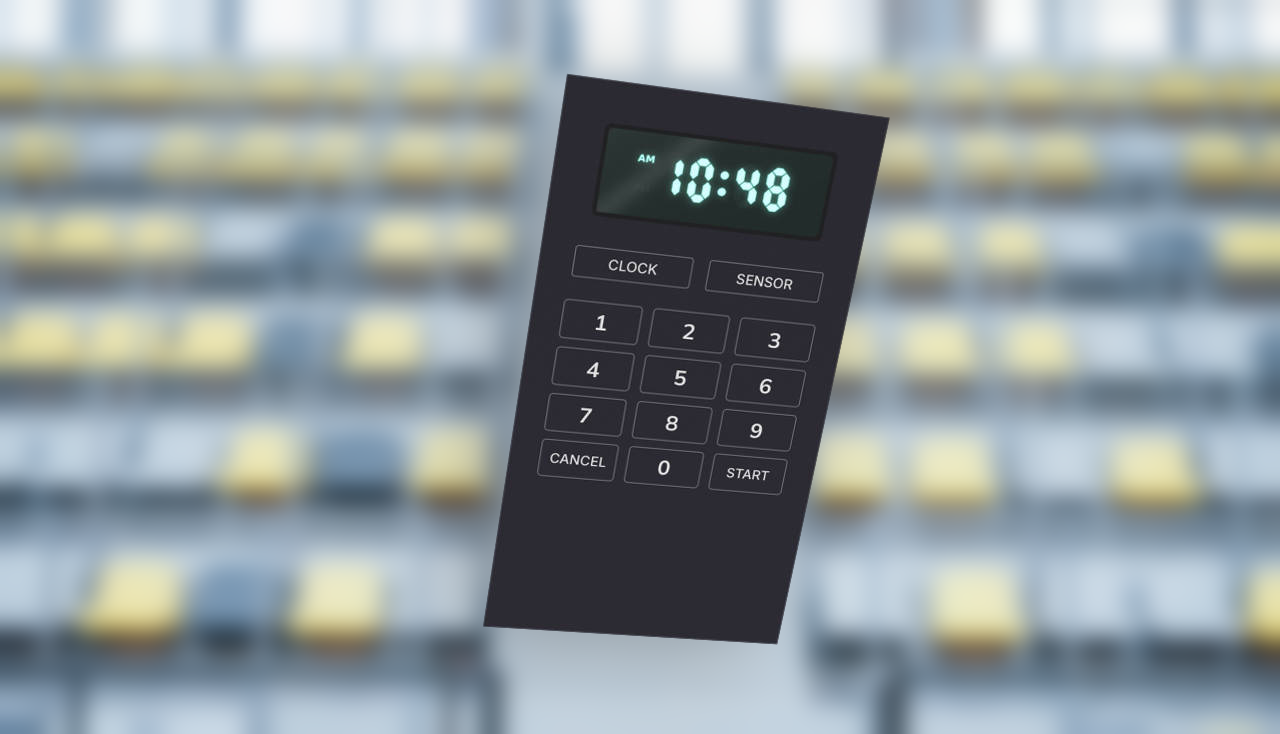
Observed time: 10:48
